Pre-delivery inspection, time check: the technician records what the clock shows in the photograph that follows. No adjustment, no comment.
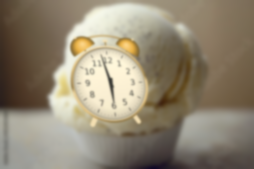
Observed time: 5:58
